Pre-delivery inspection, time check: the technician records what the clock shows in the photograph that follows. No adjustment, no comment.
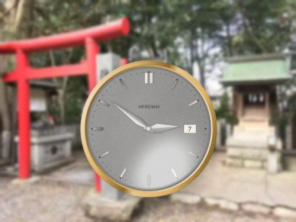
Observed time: 2:51
